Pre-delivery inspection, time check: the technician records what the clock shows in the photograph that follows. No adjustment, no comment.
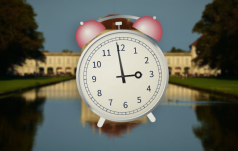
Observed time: 2:59
